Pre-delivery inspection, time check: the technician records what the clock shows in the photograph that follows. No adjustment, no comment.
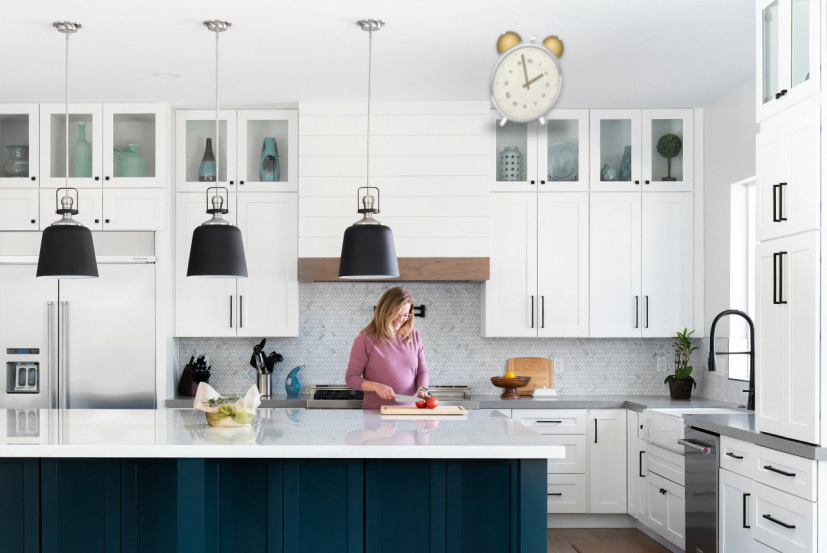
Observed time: 1:57
